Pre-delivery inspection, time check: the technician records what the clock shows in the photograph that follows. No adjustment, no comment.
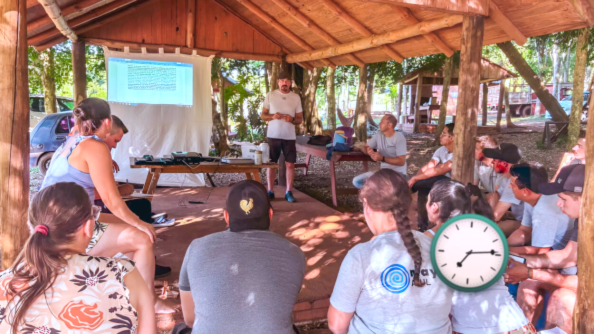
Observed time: 7:14
